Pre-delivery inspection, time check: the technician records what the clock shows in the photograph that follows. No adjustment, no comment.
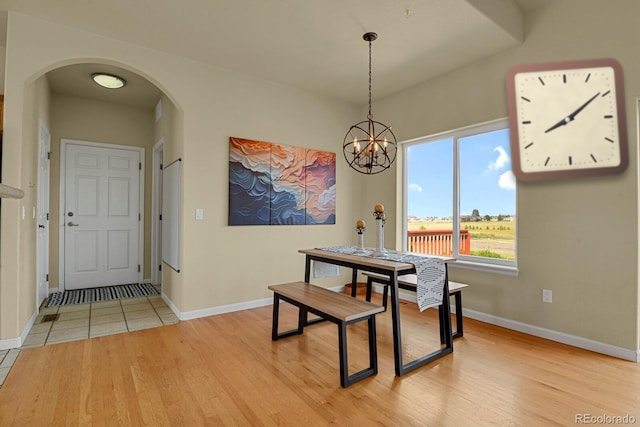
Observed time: 8:09
